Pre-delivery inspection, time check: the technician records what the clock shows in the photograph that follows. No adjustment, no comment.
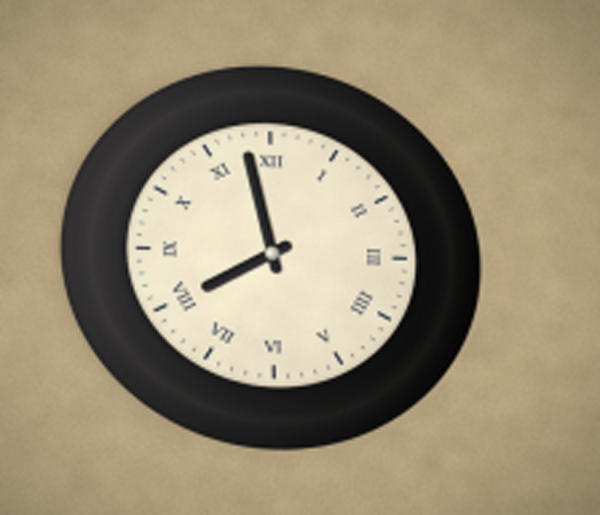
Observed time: 7:58
